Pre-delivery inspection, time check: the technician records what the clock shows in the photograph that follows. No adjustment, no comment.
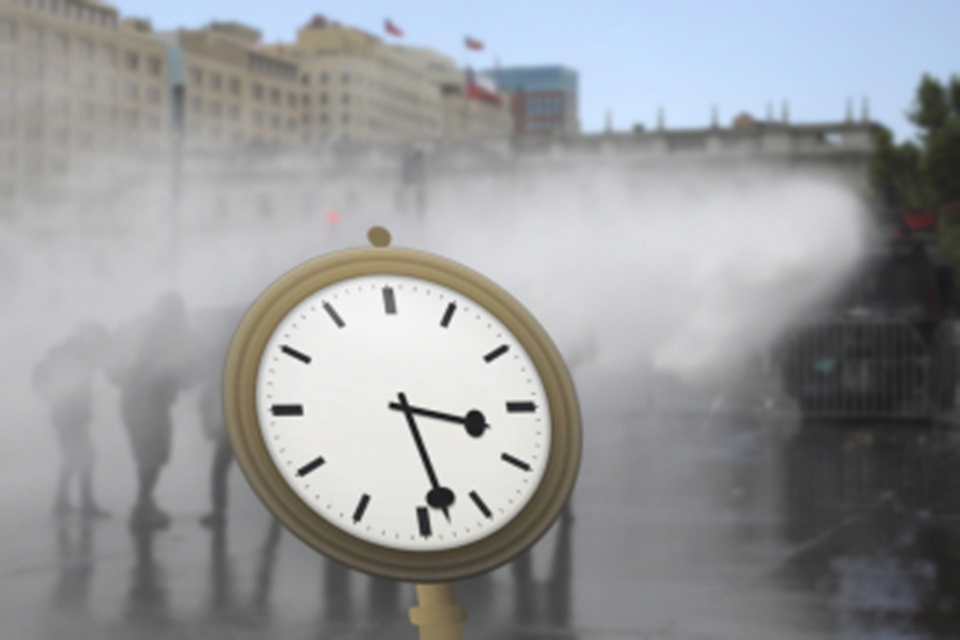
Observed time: 3:28
